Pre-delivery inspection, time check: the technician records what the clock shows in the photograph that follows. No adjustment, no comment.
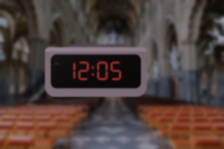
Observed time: 12:05
